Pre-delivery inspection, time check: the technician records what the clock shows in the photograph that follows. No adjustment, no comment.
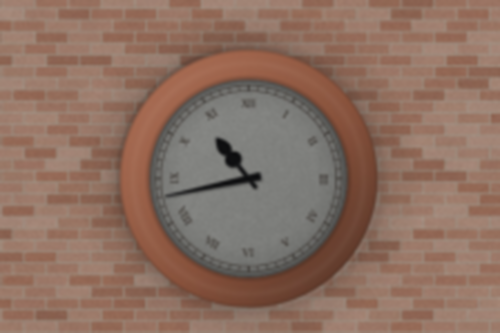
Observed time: 10:43
